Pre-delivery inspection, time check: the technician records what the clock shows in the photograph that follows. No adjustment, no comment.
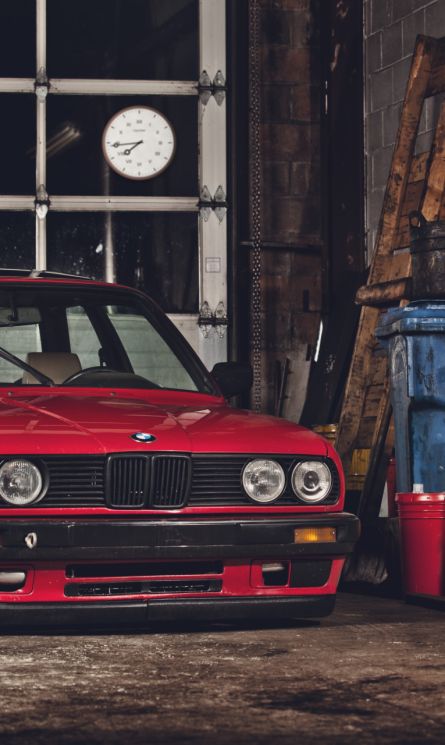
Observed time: 7:44
